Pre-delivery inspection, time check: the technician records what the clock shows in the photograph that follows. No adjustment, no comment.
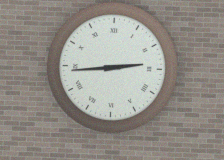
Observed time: 2:44
